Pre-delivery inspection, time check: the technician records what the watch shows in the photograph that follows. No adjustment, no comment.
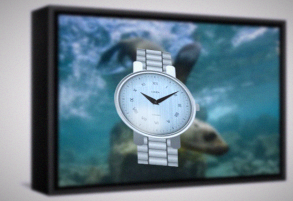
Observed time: 10:09
